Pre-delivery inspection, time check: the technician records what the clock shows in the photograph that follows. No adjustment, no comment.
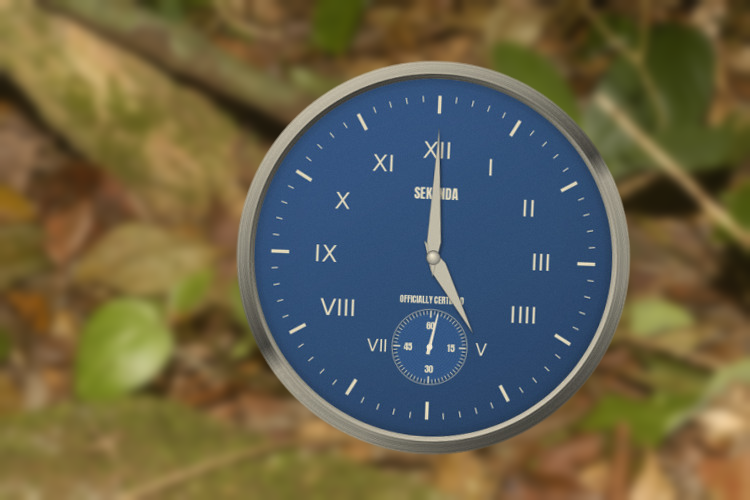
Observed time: 5:00:02
